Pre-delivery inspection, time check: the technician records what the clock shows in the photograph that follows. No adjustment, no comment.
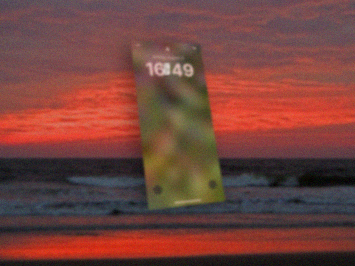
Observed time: 16:49
